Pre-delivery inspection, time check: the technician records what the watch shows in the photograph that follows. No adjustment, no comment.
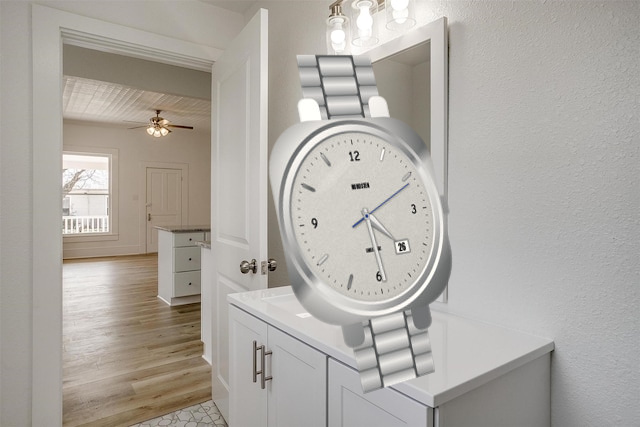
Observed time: 4:29:11
